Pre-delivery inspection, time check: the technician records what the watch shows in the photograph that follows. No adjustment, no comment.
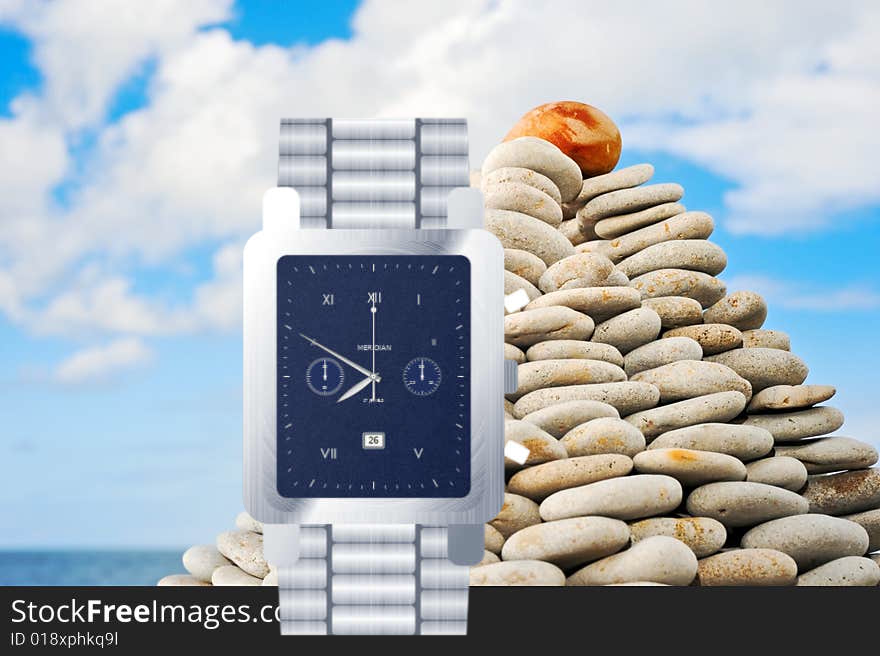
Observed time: 7:50
